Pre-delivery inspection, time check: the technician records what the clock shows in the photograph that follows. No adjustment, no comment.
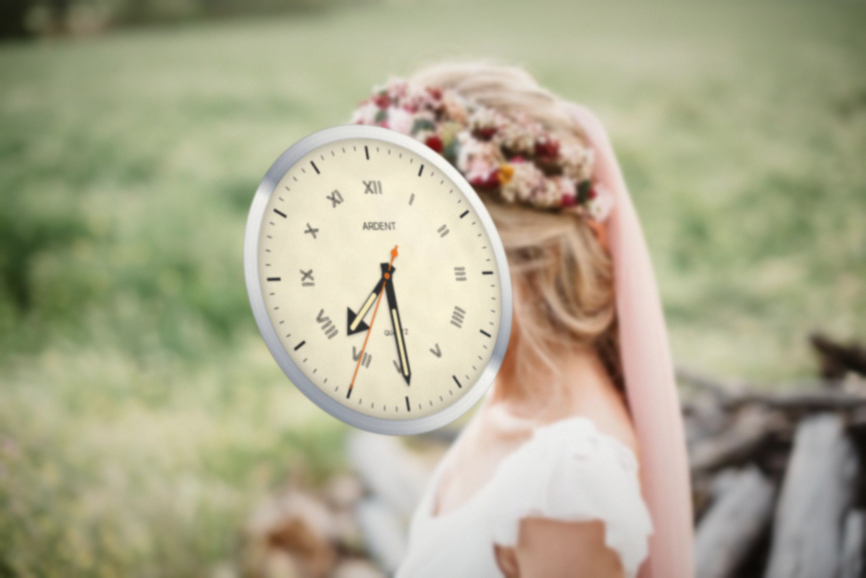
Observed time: 7:29:35
